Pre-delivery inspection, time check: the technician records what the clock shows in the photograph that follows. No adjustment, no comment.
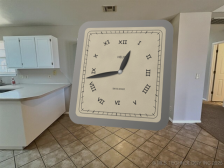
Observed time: 12:43
